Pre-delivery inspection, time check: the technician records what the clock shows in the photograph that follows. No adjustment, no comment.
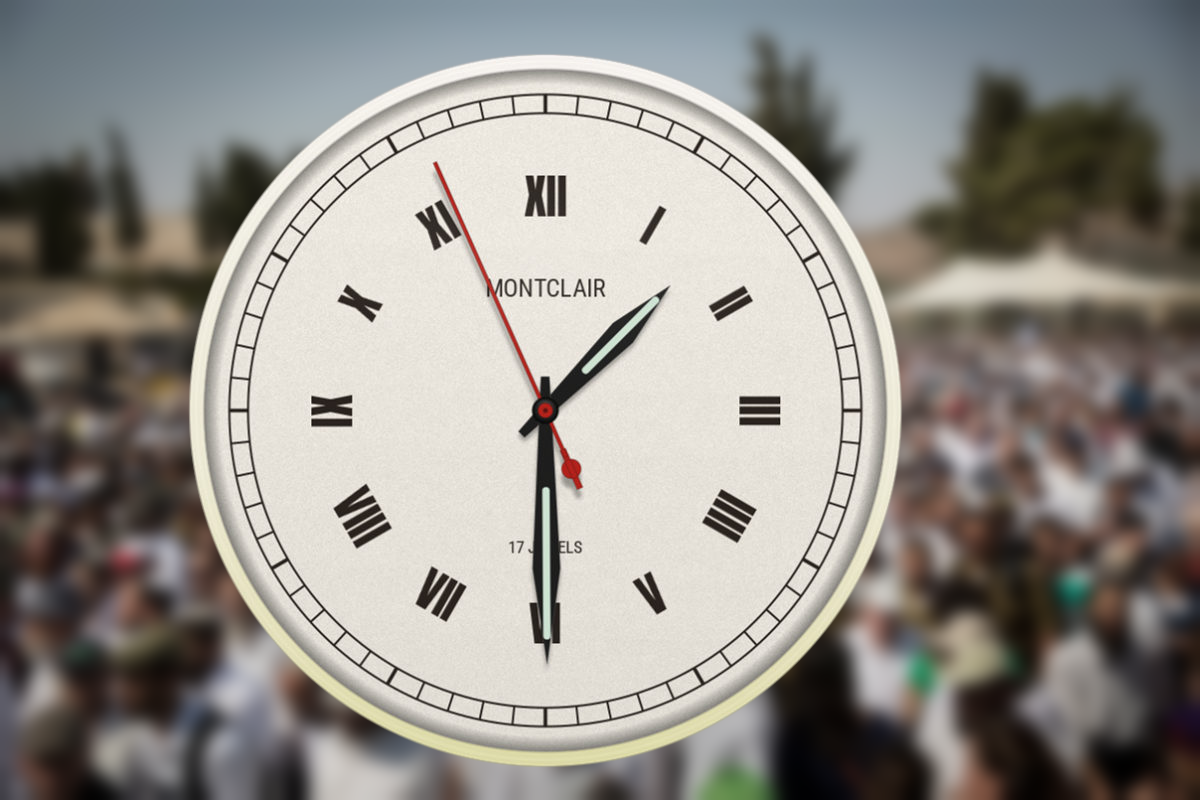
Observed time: 1:29:56
